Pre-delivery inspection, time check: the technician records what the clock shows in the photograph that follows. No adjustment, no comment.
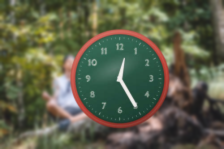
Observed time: 12:25
